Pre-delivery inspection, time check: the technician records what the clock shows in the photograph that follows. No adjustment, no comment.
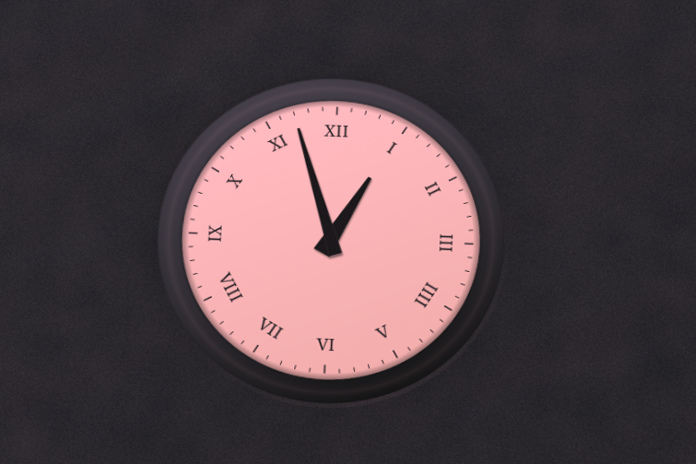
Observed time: 12:57
